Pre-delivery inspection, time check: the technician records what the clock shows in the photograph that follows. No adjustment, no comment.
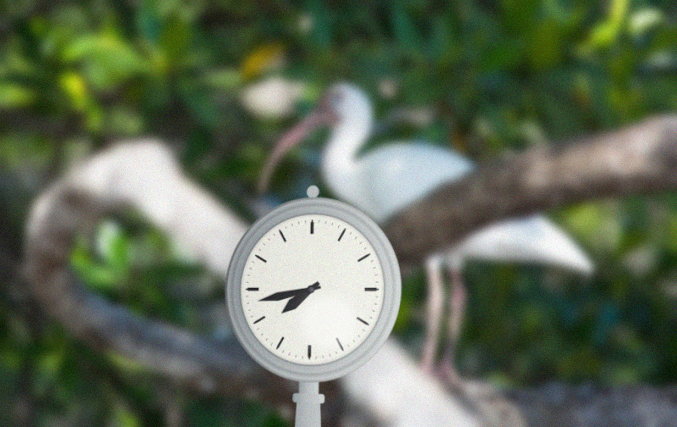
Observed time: 7:43
